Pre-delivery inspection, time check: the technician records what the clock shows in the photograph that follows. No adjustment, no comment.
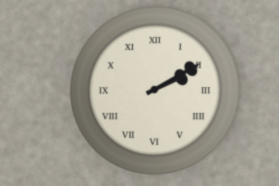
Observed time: 2:10
